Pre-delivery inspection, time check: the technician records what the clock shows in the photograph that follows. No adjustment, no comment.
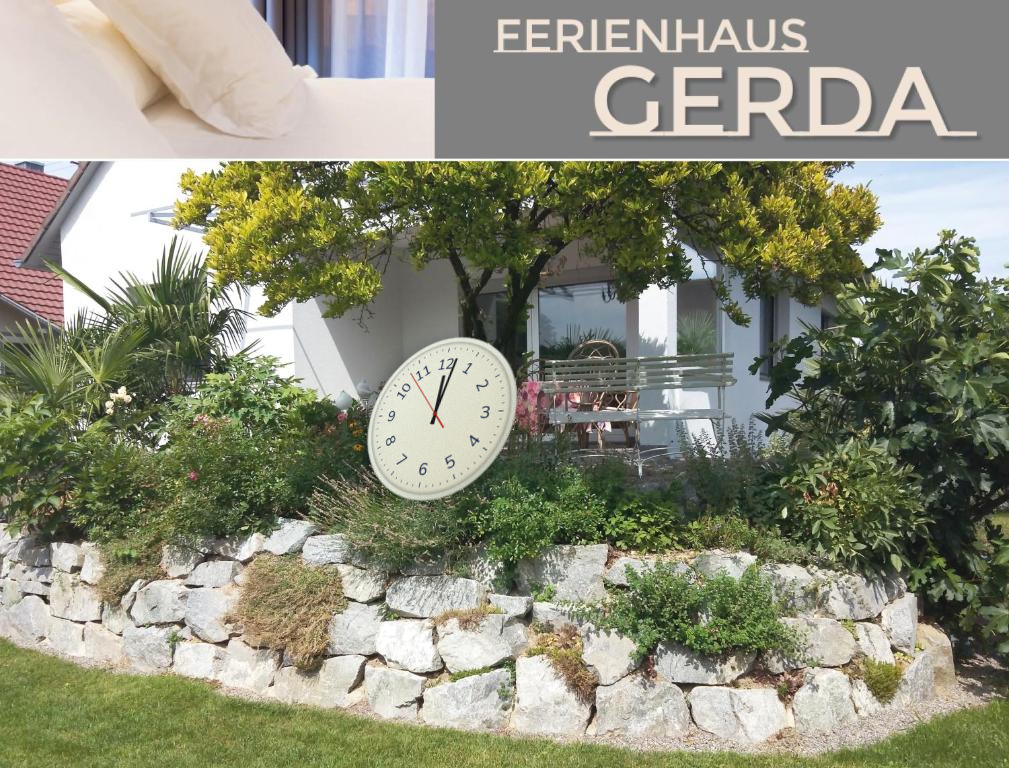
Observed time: 12:01:53
